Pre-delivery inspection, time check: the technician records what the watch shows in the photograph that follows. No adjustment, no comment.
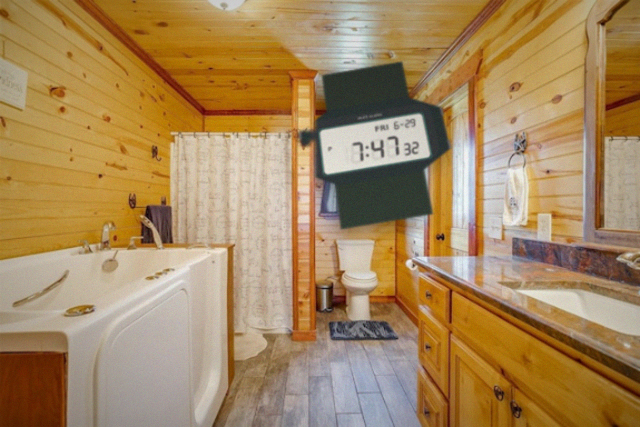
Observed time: 7:47:32
